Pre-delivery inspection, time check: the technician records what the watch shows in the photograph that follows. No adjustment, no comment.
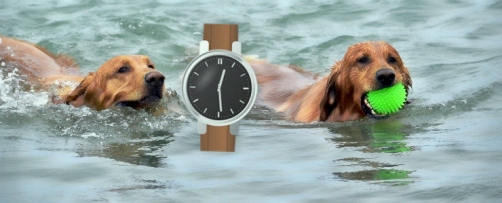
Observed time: 12:29
